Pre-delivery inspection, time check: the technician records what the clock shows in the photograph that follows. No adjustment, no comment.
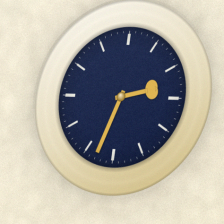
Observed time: 2:33
